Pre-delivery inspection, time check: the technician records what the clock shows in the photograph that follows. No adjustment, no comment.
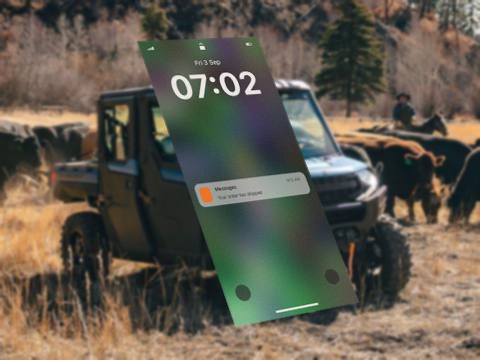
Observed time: 7:02
